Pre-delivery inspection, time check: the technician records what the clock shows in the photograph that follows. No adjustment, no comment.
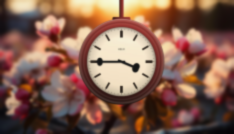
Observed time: 3:45
